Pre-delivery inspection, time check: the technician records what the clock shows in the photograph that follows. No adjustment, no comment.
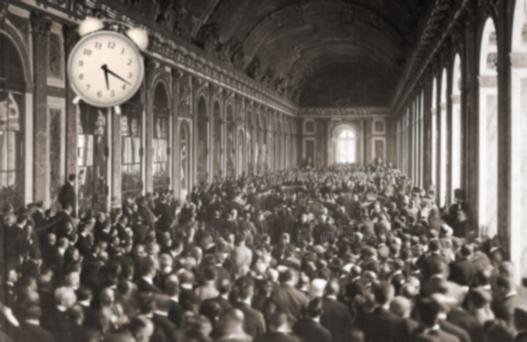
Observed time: 5:18
